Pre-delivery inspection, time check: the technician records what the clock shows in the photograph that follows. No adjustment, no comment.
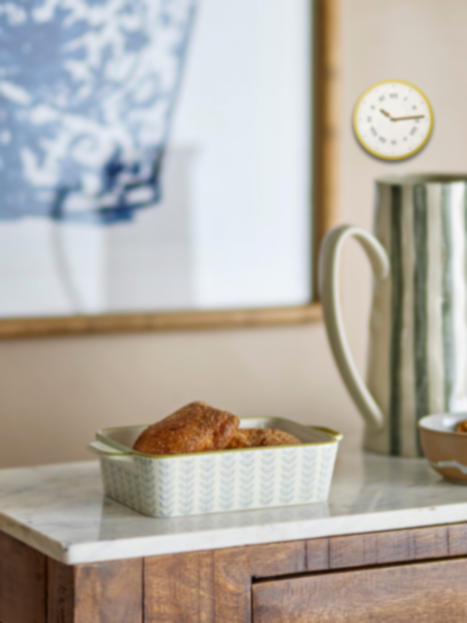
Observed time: 10:14
